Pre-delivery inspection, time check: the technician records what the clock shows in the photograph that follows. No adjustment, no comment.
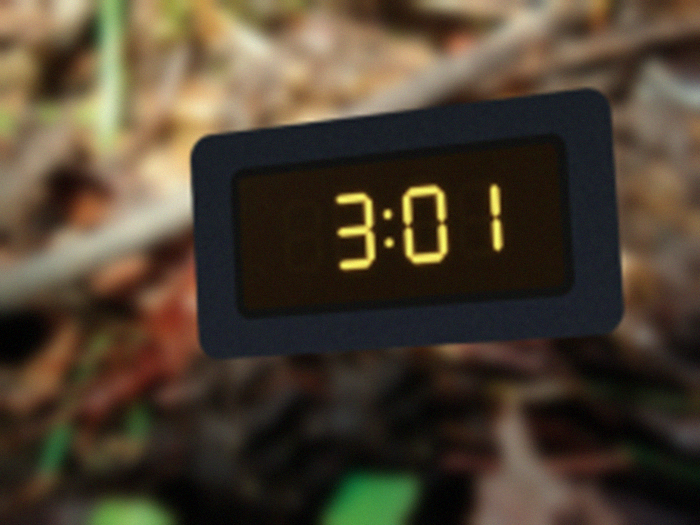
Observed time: 3:01
